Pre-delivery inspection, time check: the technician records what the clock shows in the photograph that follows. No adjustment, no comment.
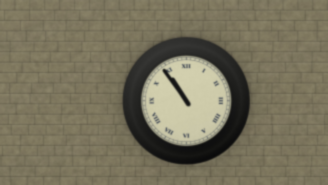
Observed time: 10:54
